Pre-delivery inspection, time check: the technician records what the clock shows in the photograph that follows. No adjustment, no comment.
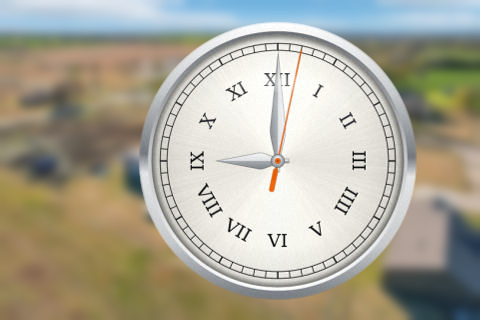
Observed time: 9:00:02
